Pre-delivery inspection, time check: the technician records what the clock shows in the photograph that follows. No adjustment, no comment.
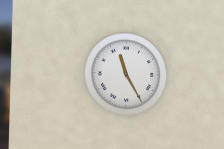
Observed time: 11:25
